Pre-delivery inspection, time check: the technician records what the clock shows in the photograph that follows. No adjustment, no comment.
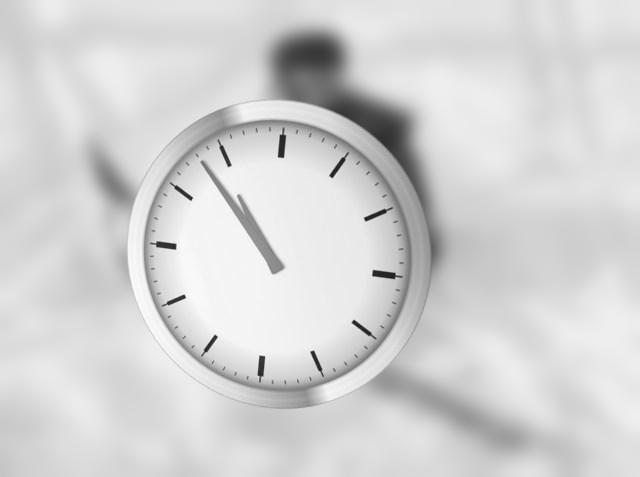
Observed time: 10:53
